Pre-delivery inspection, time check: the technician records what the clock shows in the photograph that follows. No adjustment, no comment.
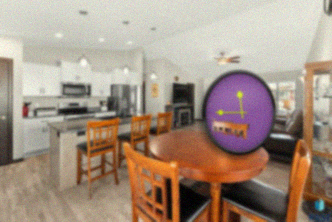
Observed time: 11:45
